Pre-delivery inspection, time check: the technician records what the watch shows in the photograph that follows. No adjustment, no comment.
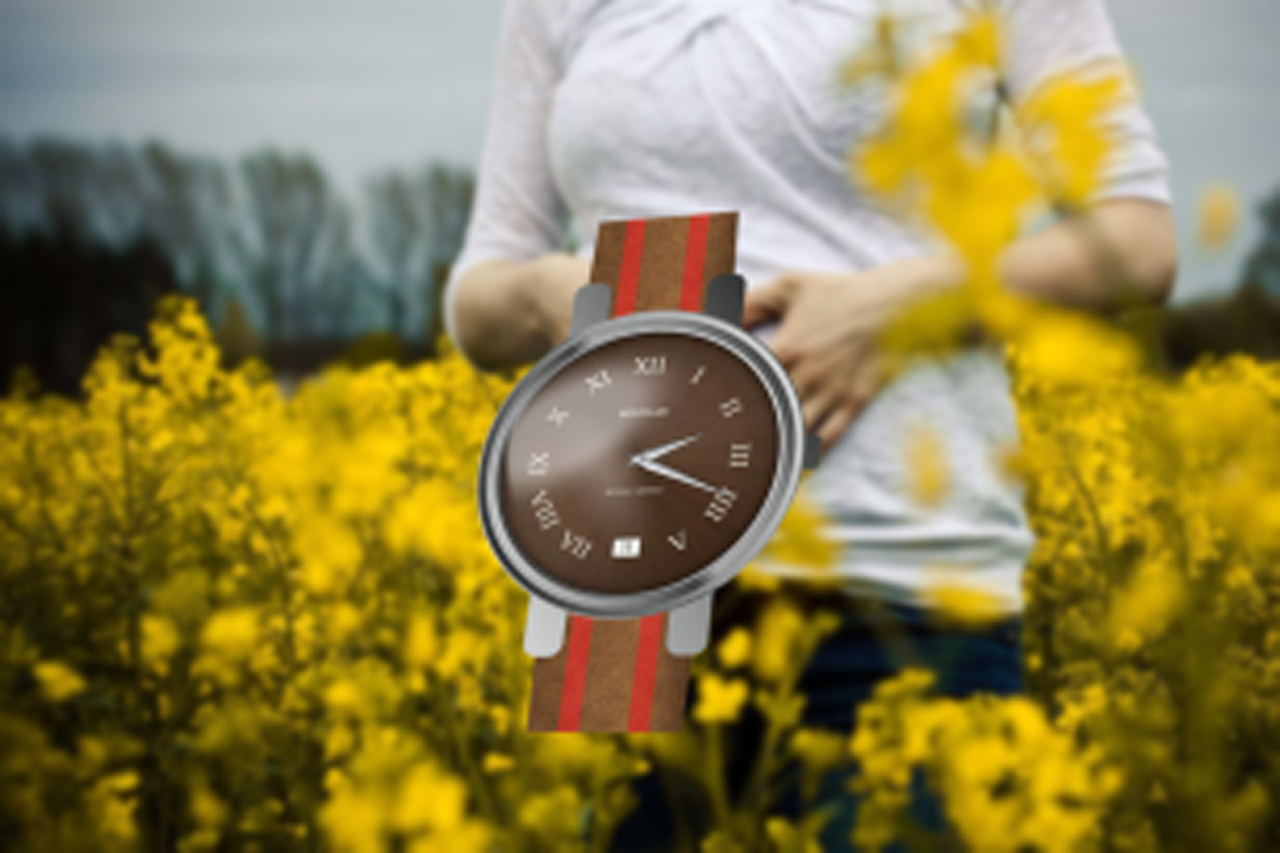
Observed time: 2:19
